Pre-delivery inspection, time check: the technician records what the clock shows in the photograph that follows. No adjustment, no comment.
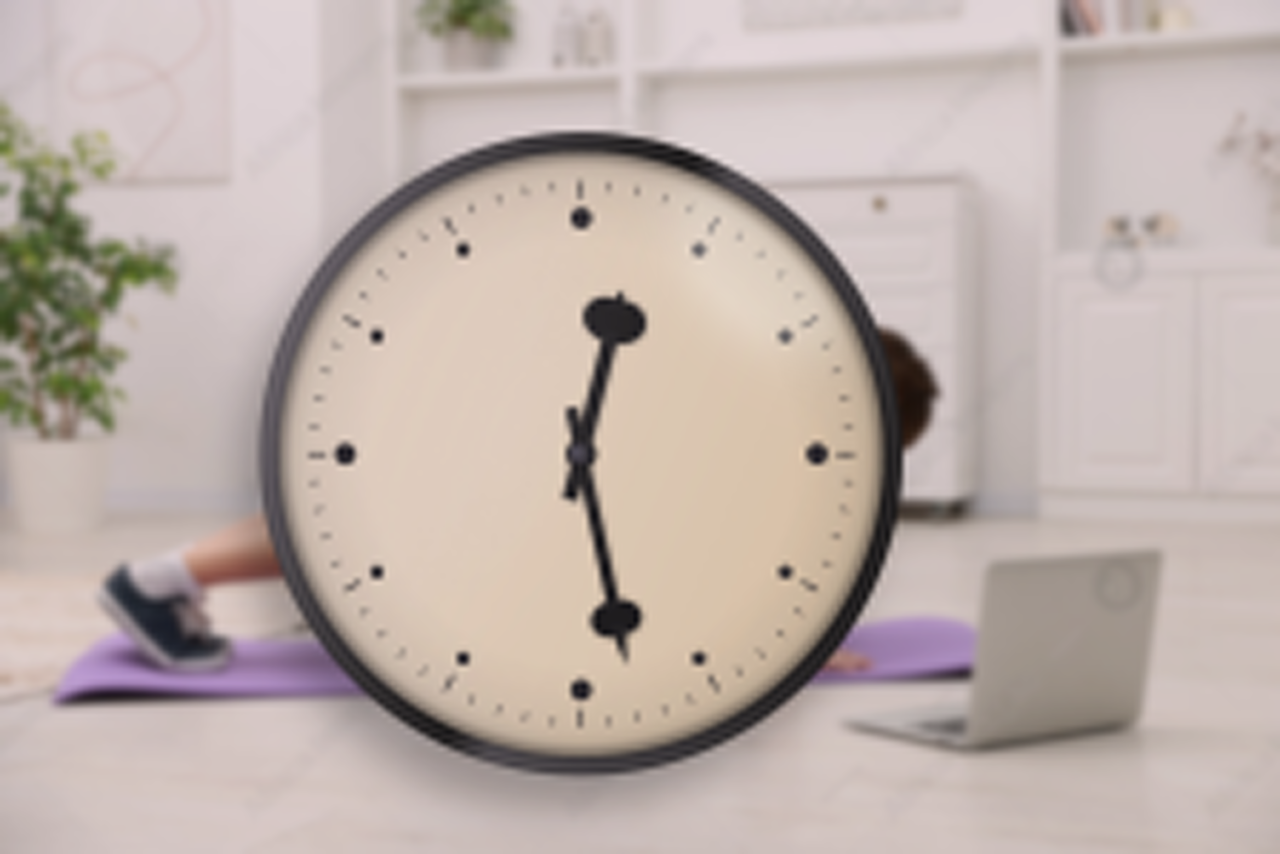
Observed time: 12:28
